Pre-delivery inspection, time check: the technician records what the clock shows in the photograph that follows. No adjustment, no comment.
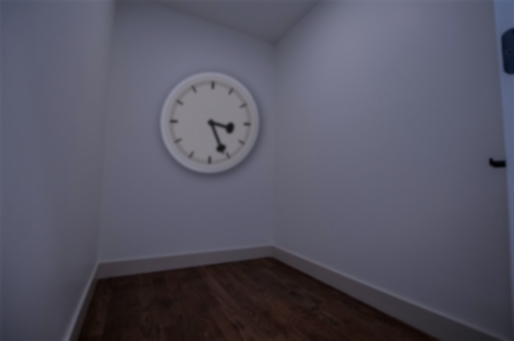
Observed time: 3:26
